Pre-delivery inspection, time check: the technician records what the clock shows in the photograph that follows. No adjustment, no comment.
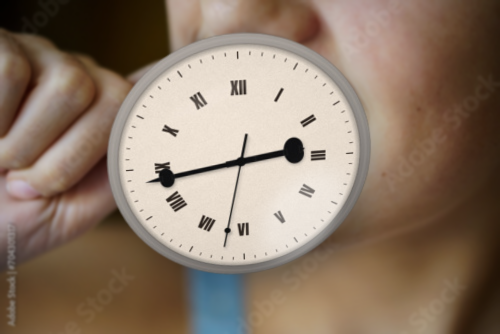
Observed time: 2:43:32
